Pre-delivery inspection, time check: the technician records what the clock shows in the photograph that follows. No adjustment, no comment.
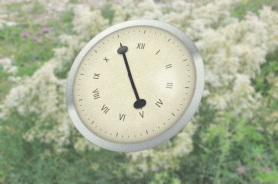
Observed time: 4:55
